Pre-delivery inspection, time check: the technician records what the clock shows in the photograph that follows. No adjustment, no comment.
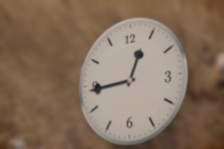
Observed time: 12:44
